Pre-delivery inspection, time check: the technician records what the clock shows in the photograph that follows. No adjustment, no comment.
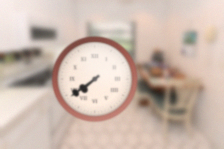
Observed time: 7:39
